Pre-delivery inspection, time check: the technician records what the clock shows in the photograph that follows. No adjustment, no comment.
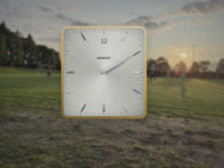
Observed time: 2:10
